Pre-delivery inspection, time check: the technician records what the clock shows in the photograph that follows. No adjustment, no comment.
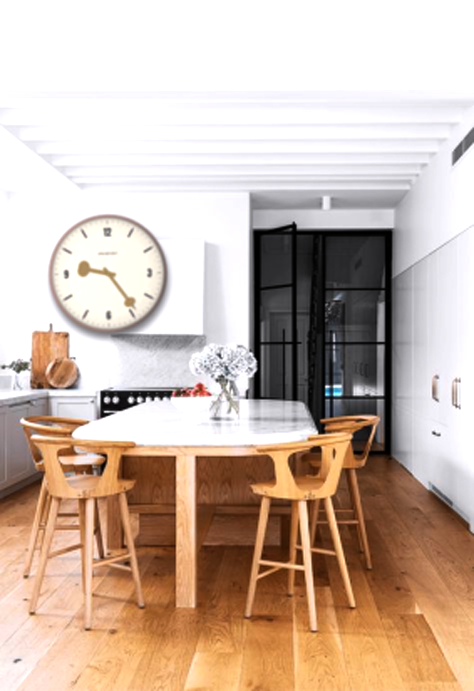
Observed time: 9:24
